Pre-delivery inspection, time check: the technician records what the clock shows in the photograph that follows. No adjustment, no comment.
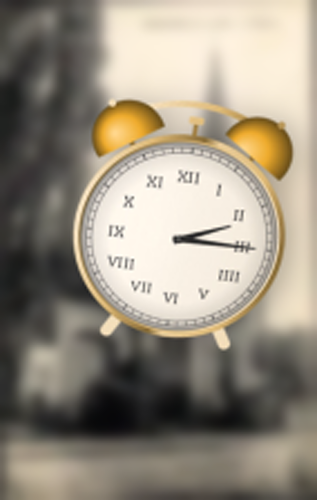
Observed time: 2:15
